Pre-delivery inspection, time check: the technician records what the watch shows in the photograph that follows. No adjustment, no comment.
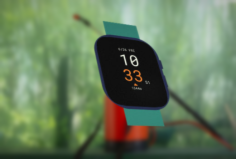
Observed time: 10:33
